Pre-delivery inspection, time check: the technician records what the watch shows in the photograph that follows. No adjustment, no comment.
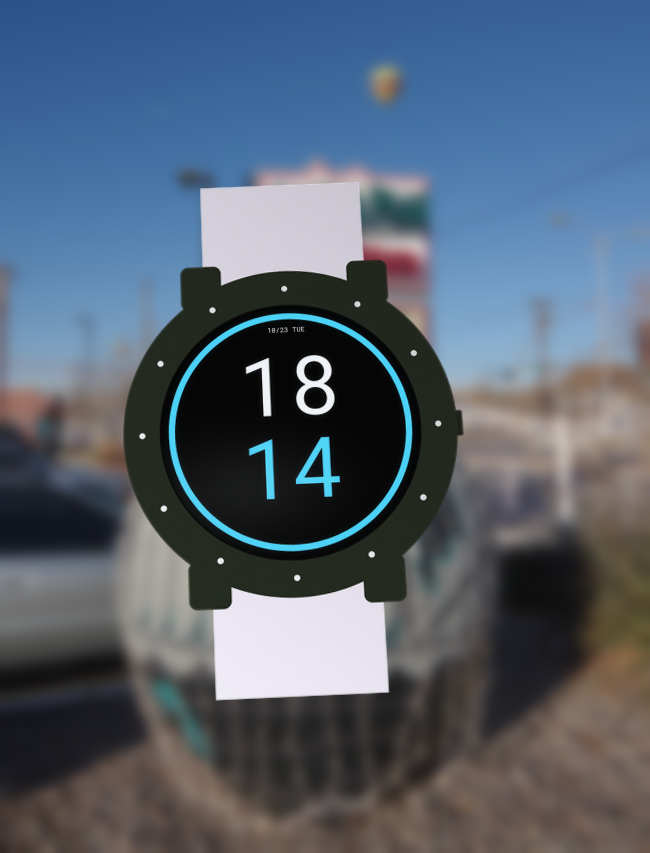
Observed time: 18:14
